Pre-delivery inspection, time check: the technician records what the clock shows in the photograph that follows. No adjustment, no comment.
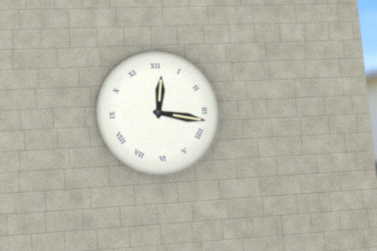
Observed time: 12:17
